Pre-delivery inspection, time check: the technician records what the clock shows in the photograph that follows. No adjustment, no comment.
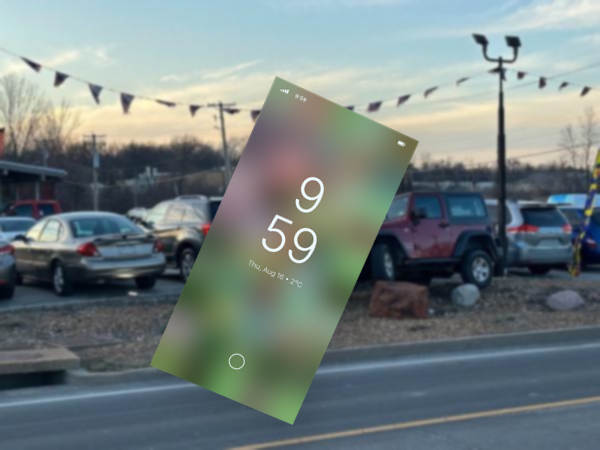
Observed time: 9:59
